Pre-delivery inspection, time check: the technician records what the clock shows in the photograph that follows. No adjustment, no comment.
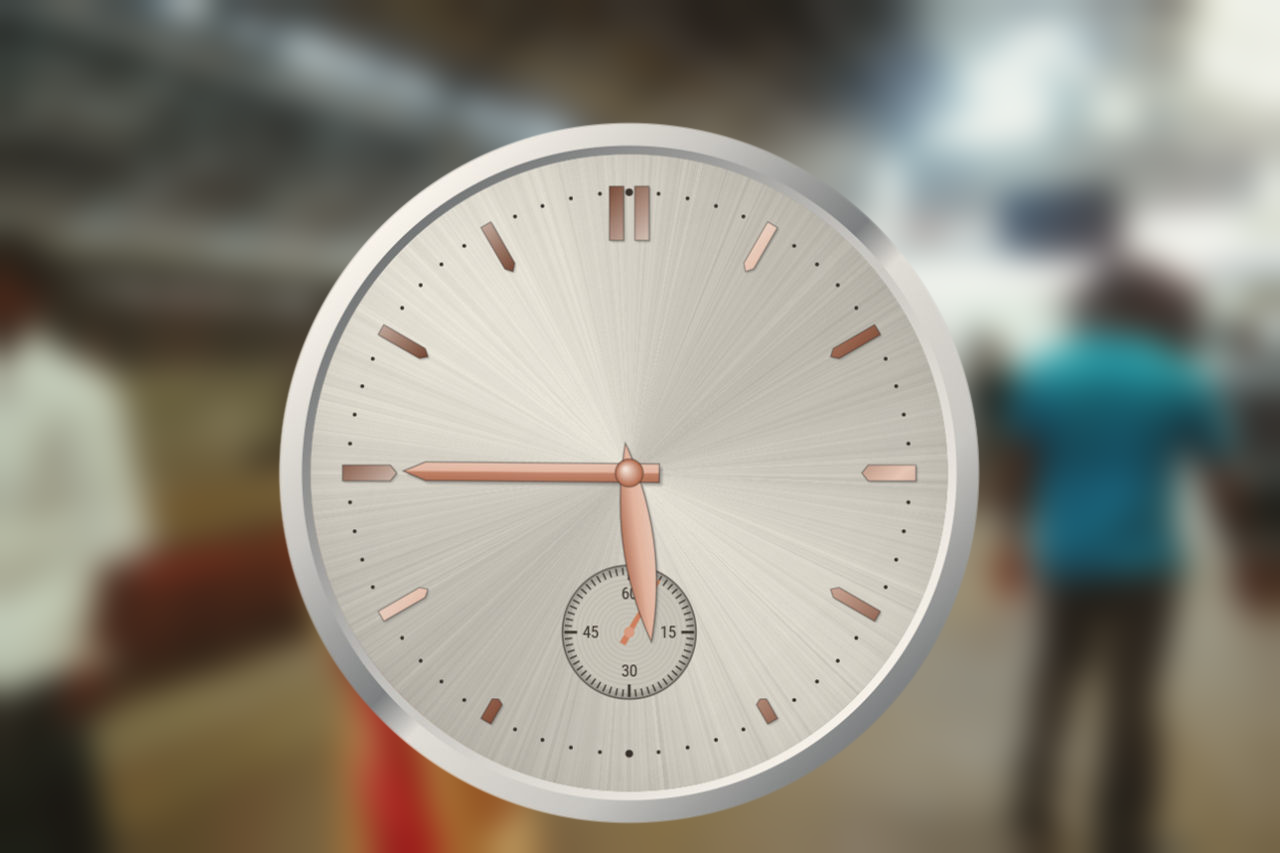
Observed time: 5:45:05
